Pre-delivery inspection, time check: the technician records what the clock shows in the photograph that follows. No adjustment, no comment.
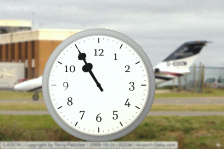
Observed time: 10:55
